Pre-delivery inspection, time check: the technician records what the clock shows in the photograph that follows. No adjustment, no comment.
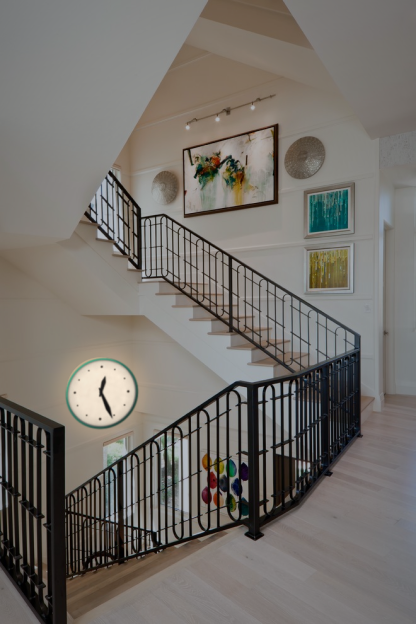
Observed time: 12:26
